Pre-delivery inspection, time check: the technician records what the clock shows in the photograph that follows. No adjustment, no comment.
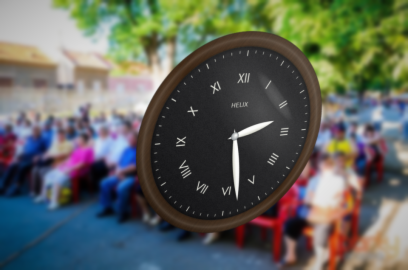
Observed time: 2:28
